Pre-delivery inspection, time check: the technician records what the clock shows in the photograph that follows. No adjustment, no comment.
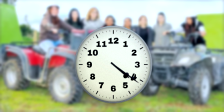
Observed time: 4:21
